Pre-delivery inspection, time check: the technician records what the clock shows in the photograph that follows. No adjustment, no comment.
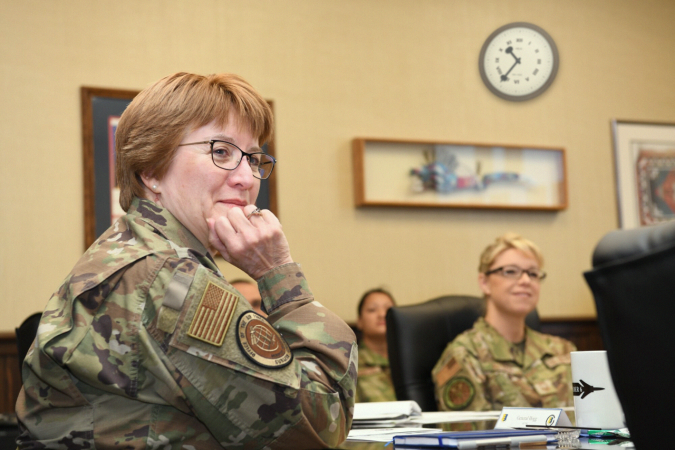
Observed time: 10:36
